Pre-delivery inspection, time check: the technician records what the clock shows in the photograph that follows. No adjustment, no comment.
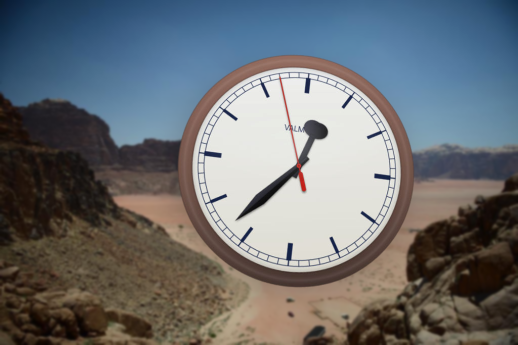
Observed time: 12:36:57
